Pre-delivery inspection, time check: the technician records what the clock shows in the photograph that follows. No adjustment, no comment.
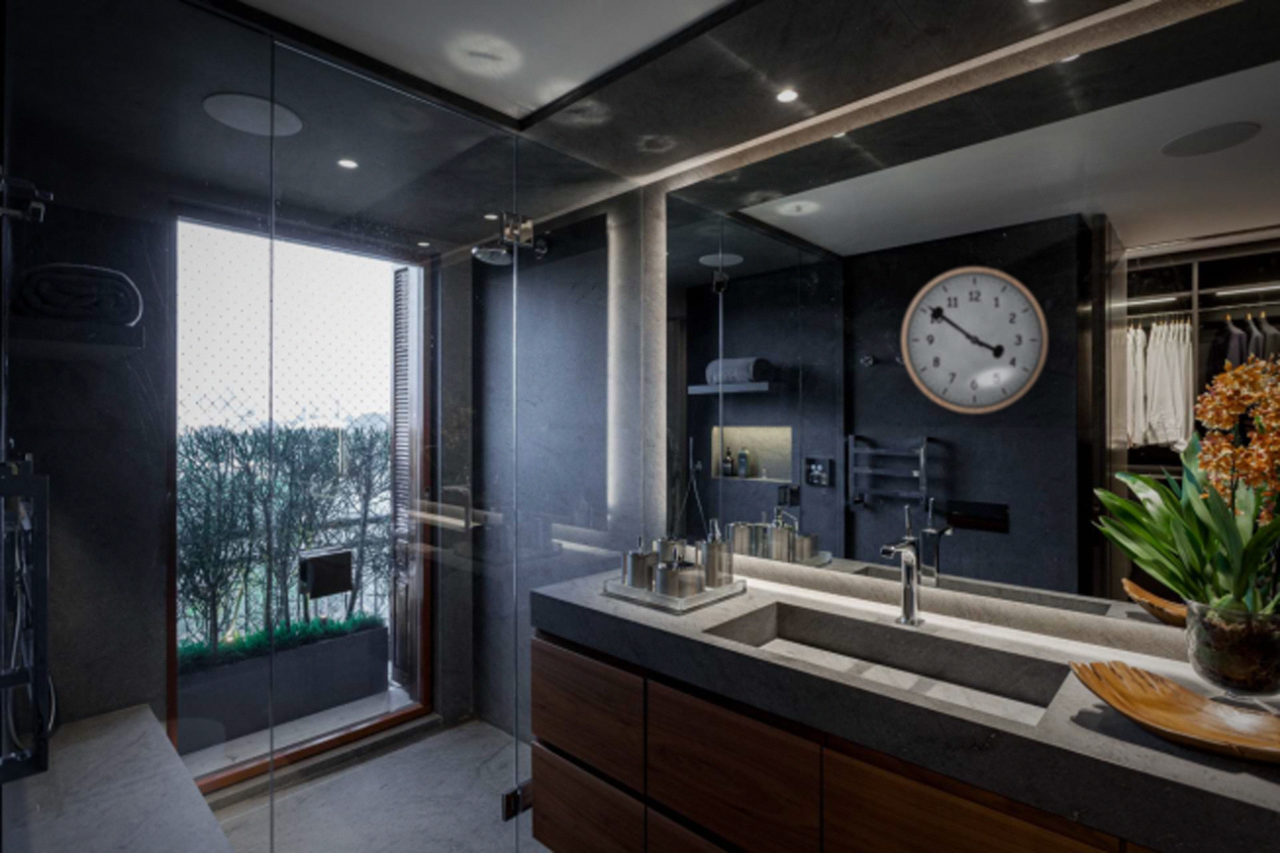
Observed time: 3:51
